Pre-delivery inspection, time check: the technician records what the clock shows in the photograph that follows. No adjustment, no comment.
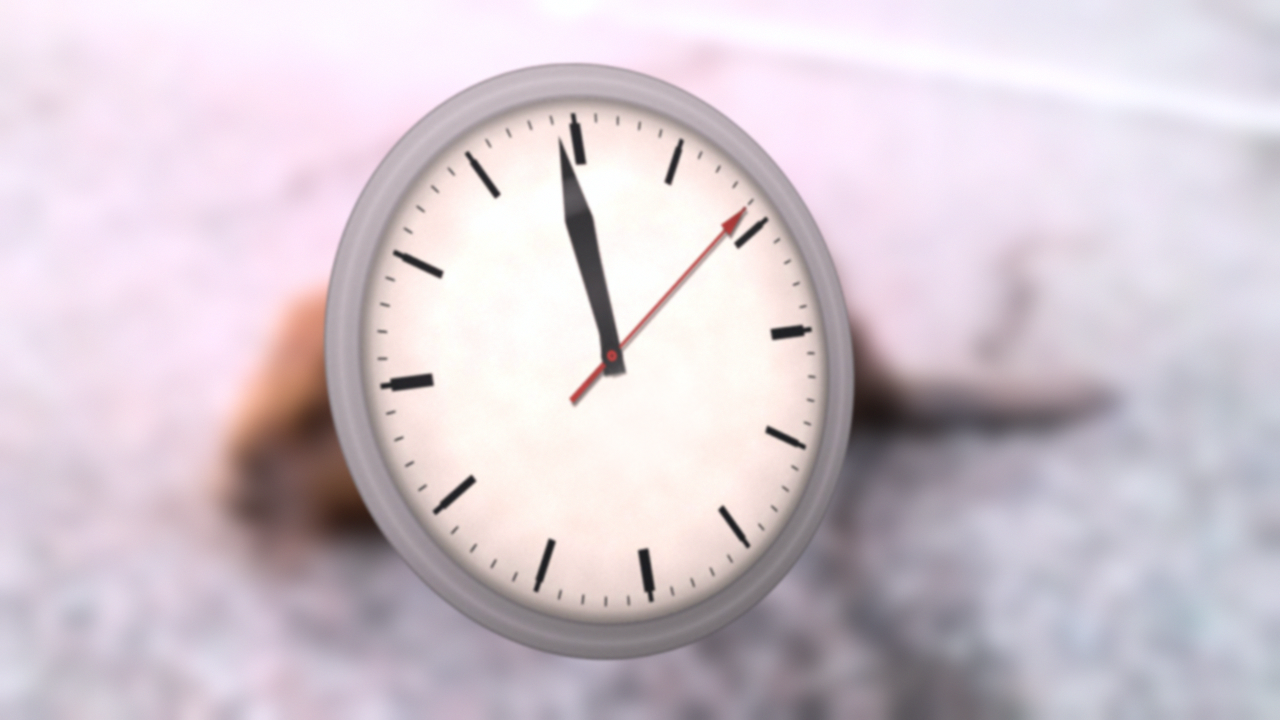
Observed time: 11:59:09
